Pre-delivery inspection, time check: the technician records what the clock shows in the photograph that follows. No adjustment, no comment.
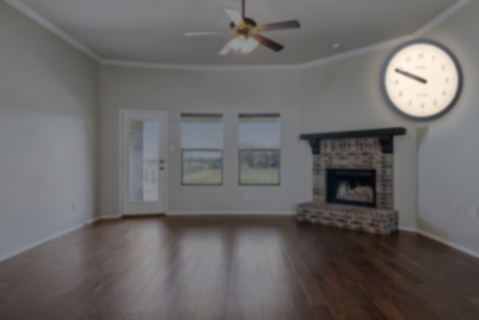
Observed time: 9:49
